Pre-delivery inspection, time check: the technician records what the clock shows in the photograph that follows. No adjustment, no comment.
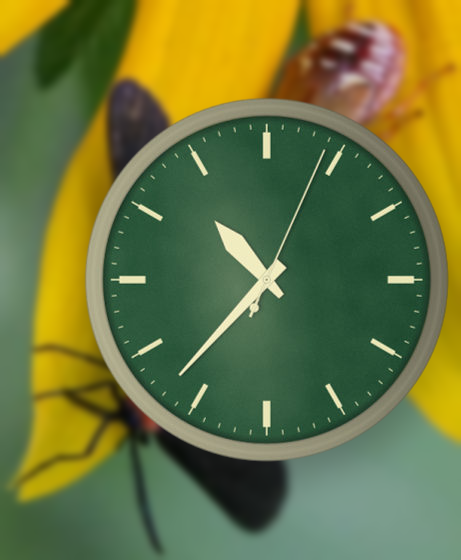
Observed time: 10:37:04
